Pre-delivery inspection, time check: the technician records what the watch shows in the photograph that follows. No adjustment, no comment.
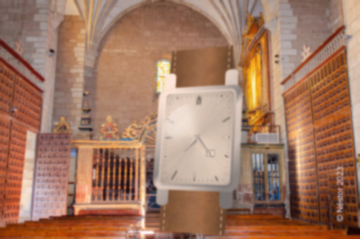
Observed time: 7:23
